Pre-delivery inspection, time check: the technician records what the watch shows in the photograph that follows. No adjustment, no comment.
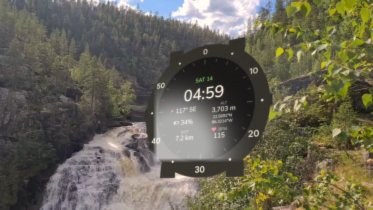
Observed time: 4:59
